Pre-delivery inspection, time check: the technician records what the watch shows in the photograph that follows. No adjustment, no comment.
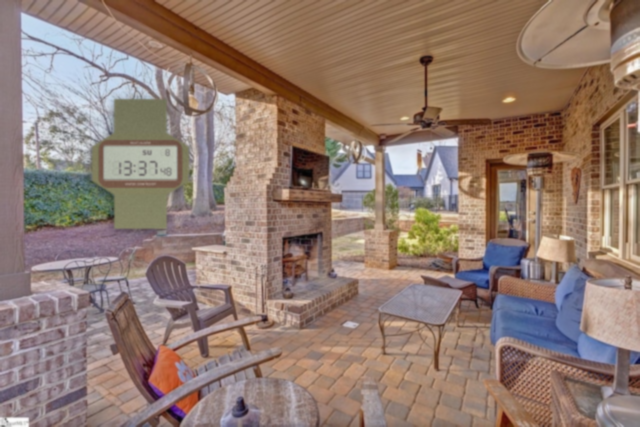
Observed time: 13:37
